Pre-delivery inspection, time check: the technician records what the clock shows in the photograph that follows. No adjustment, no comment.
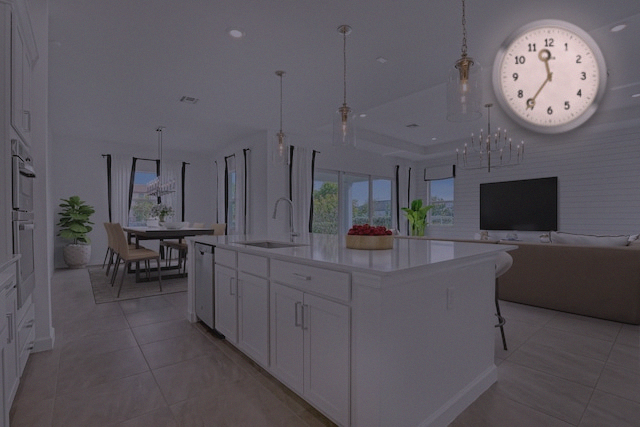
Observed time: 11:36
